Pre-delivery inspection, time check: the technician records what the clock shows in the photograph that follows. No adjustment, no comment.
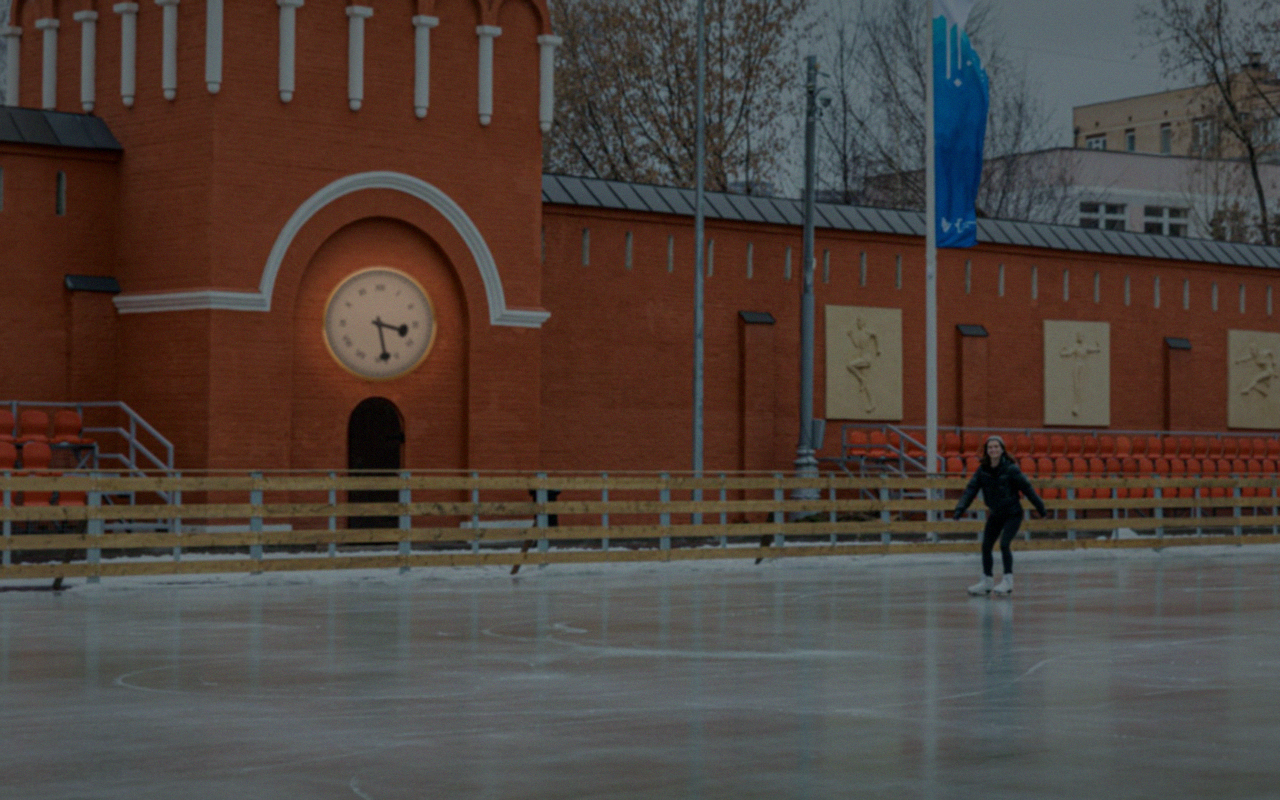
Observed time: 3:28
